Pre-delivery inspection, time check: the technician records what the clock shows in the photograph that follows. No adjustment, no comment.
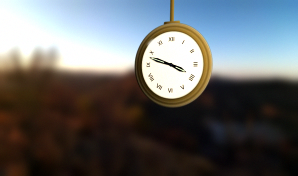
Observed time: 3:48
